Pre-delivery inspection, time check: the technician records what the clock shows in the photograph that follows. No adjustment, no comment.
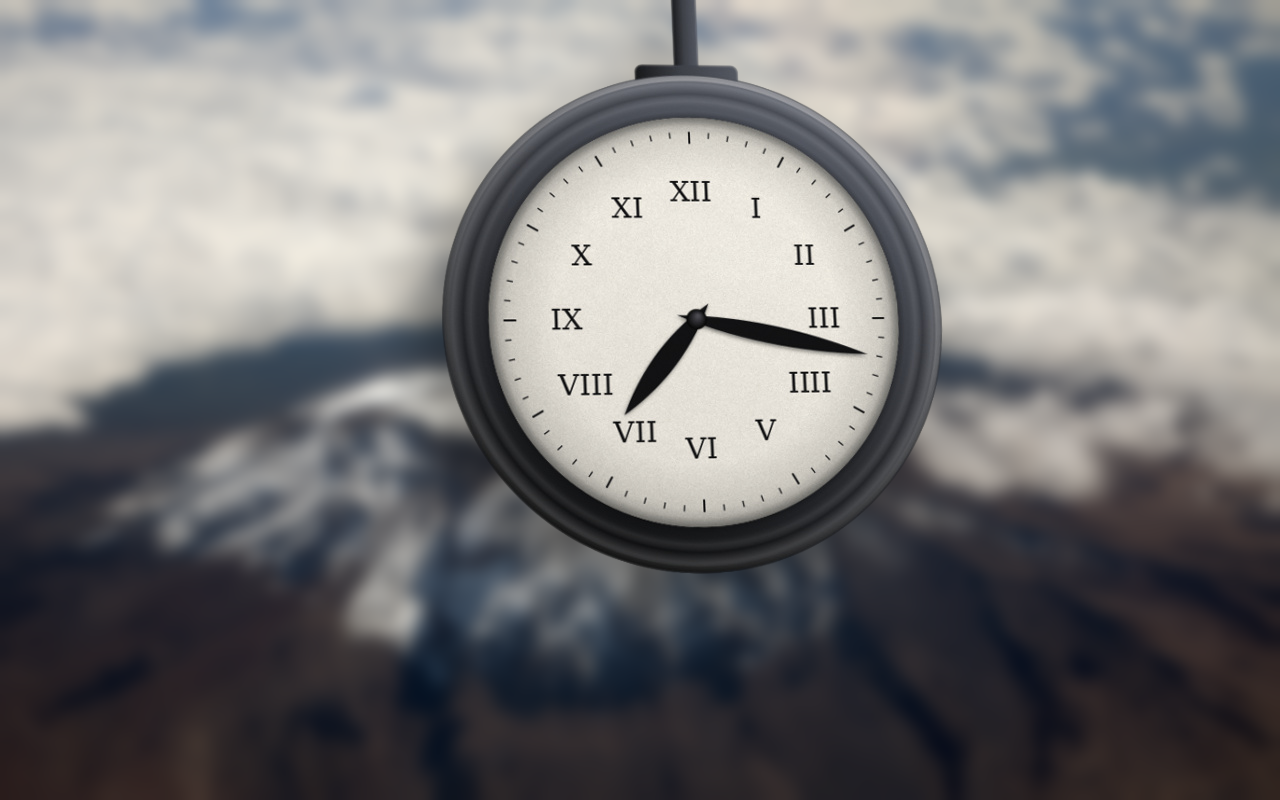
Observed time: 7:17
